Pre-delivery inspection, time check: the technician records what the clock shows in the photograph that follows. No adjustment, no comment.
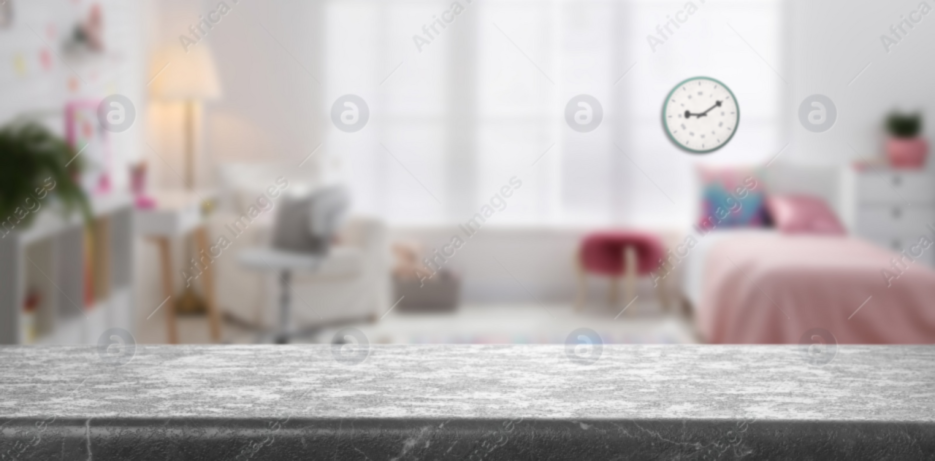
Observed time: 9:10
